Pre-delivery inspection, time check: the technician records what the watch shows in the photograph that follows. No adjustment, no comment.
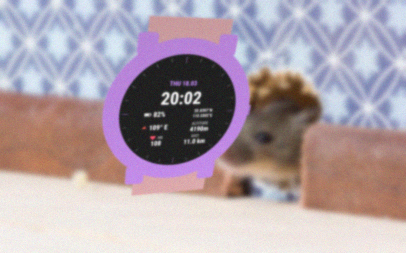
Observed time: 20:02
